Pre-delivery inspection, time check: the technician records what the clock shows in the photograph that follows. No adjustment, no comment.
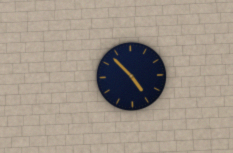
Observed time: 4:53
